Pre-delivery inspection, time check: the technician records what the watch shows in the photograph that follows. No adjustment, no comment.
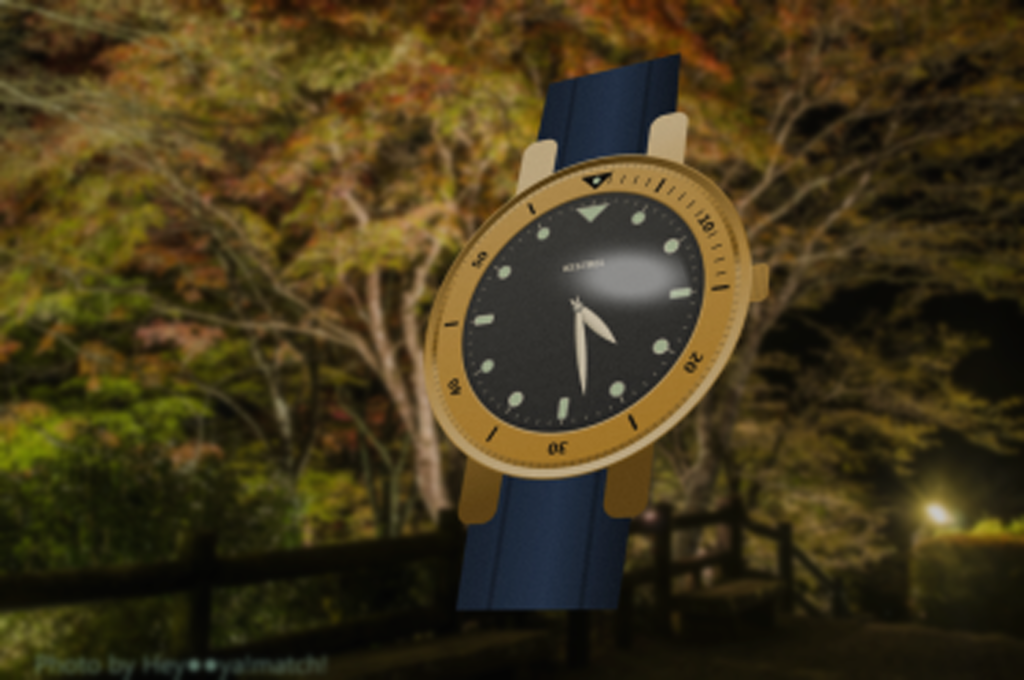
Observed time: 4:28
